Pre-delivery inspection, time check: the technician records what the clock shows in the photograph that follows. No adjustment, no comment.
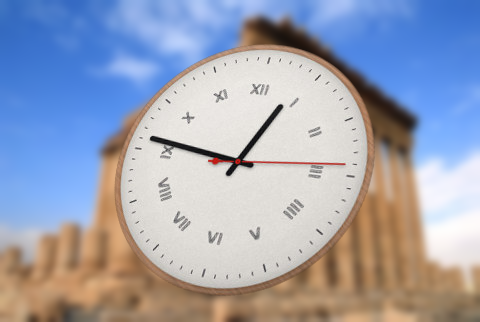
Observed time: 12:46:14
